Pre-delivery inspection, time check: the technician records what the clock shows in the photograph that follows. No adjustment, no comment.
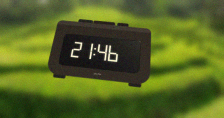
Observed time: 21:46
